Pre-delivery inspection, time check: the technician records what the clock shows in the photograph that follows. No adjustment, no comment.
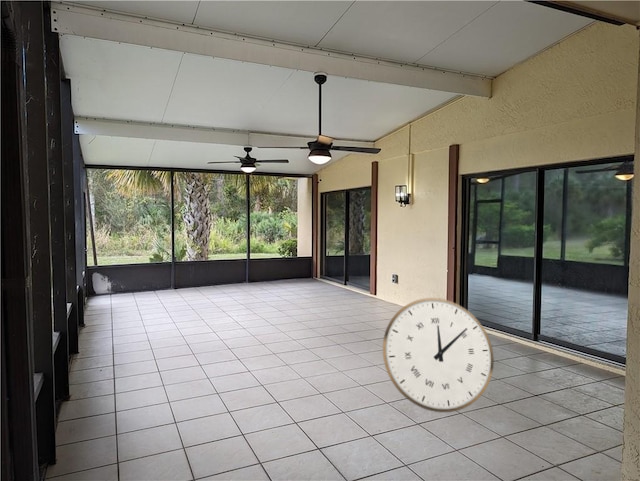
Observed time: 12:09
